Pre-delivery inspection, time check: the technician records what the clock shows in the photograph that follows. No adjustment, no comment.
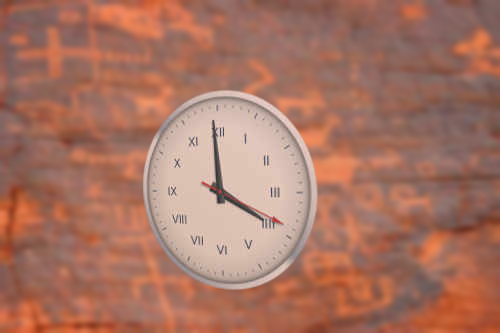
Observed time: 3:59:19
